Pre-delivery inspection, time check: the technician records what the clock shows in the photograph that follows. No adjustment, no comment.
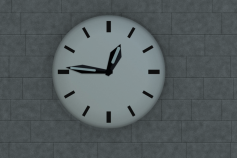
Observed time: 12:46
